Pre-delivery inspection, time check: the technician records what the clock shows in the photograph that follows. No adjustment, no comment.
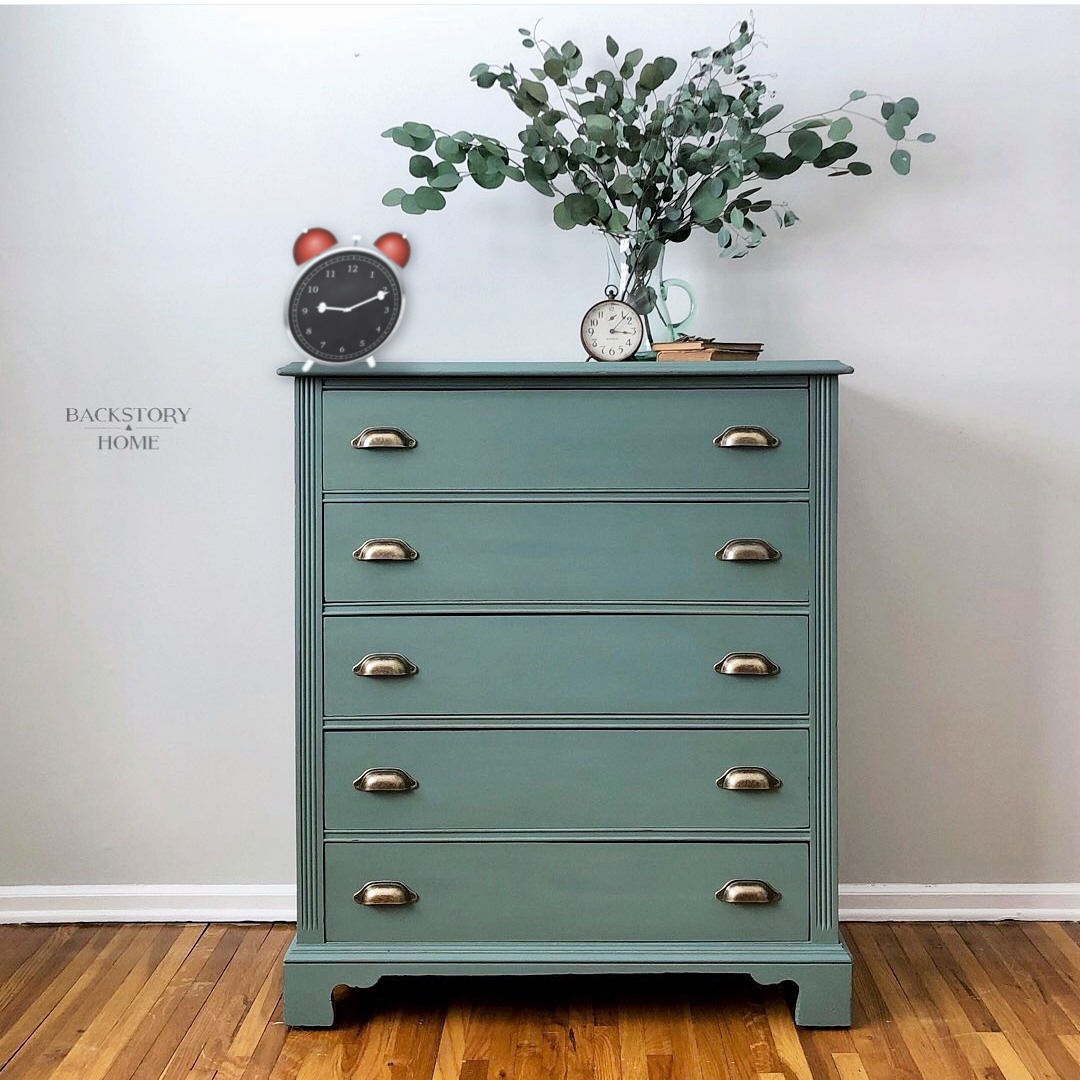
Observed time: 9:11
